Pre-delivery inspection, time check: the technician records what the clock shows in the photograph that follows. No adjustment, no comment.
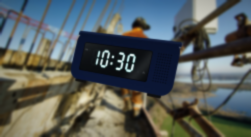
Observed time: 10:30
